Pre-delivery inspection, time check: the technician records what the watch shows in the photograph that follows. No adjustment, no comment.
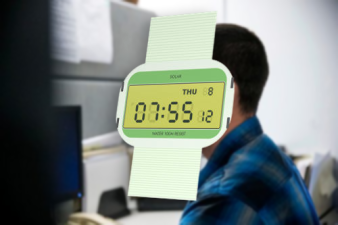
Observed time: 7:55:12
